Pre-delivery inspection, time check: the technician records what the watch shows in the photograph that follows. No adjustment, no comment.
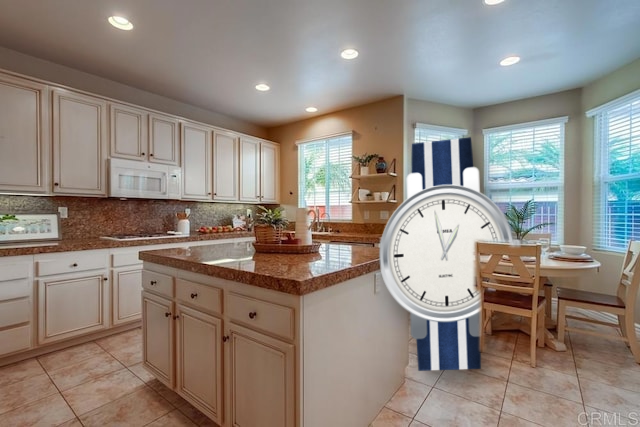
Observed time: 12:58
